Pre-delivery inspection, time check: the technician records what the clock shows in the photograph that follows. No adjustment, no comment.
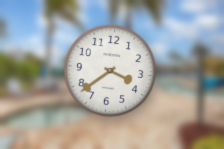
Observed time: 3:38
